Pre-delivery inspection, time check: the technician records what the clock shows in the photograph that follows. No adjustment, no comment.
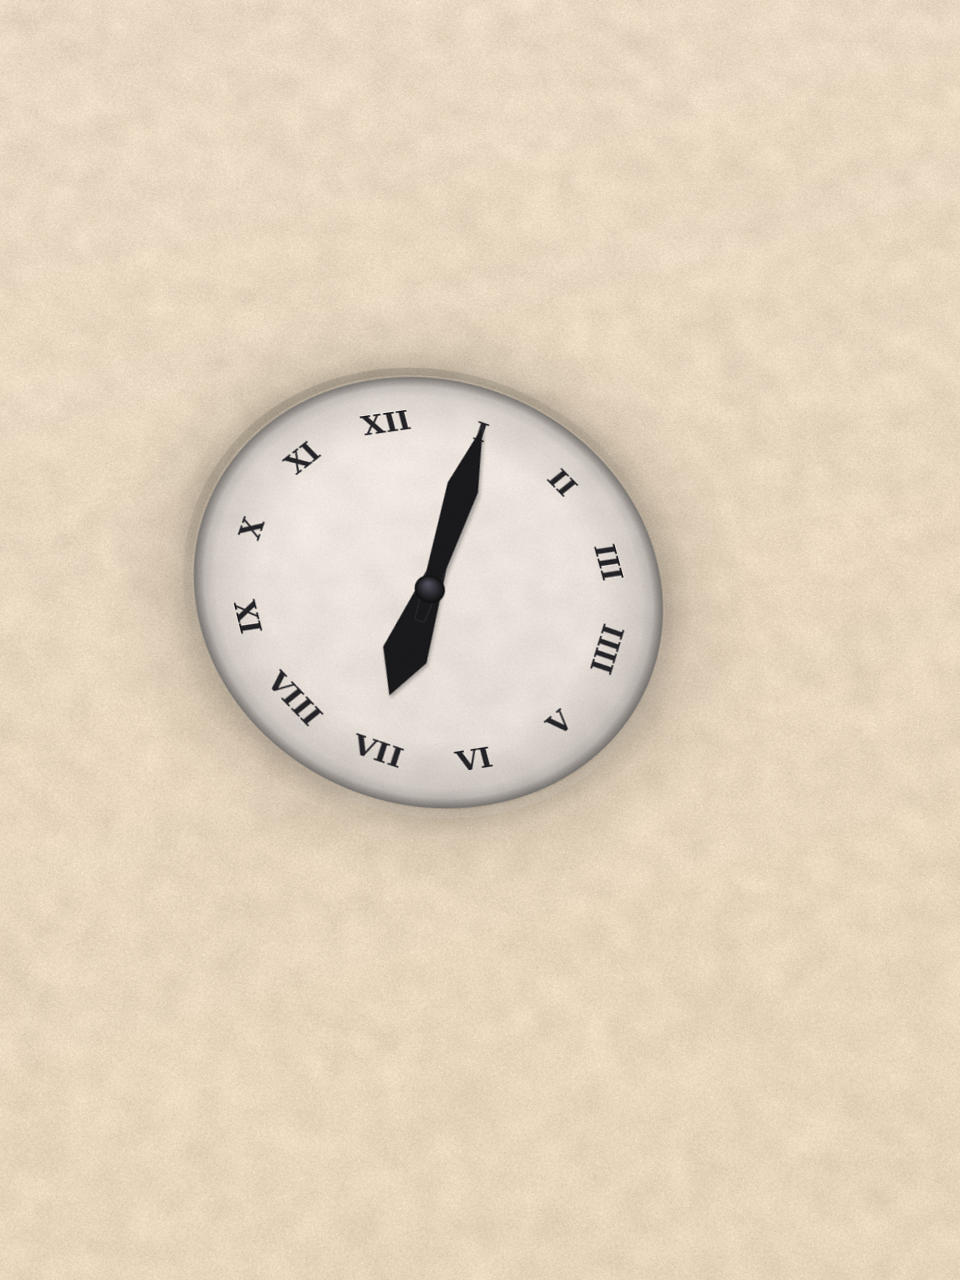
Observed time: 7:05
